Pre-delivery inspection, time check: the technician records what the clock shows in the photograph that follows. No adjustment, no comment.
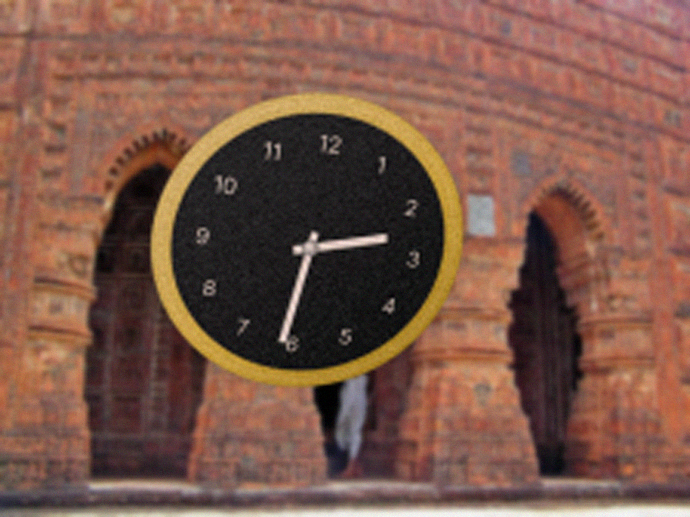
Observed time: 2:31
